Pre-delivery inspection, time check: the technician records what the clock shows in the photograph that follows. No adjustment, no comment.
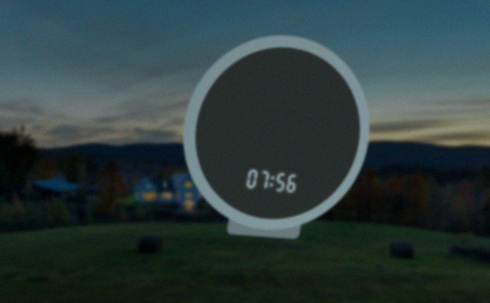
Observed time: 7:56
